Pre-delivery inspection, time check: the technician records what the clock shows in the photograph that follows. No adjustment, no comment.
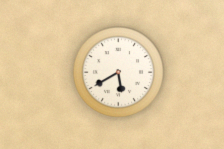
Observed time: 5:40
